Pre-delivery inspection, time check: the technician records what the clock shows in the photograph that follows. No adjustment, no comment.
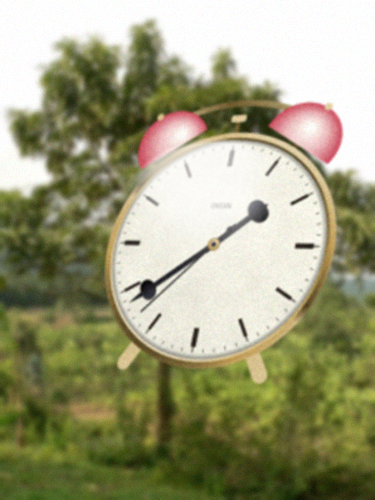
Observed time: 1:38:37
